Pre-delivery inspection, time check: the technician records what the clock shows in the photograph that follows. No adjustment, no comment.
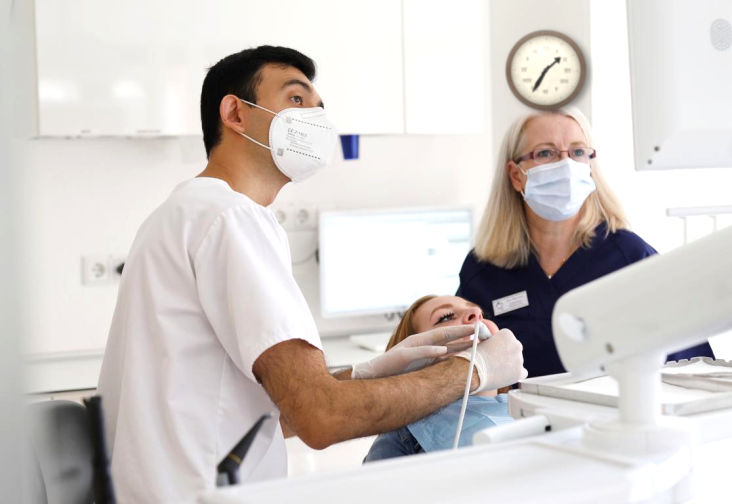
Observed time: 1:35
